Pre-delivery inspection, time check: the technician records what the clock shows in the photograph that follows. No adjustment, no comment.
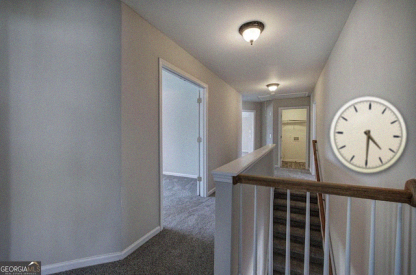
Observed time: 4:30
